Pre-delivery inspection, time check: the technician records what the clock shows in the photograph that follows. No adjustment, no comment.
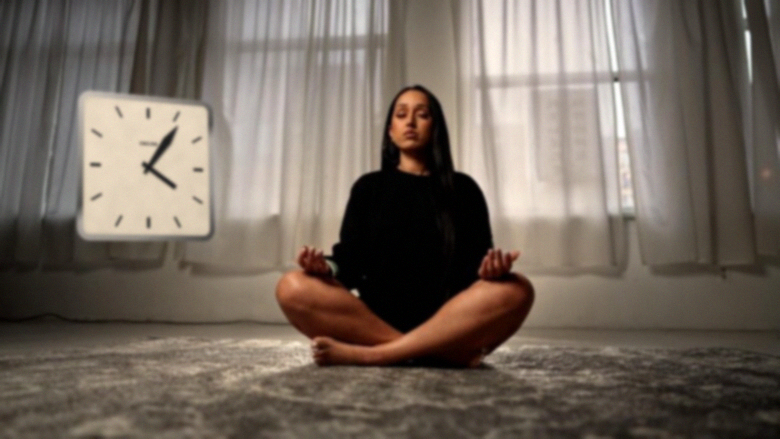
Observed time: 4:06
